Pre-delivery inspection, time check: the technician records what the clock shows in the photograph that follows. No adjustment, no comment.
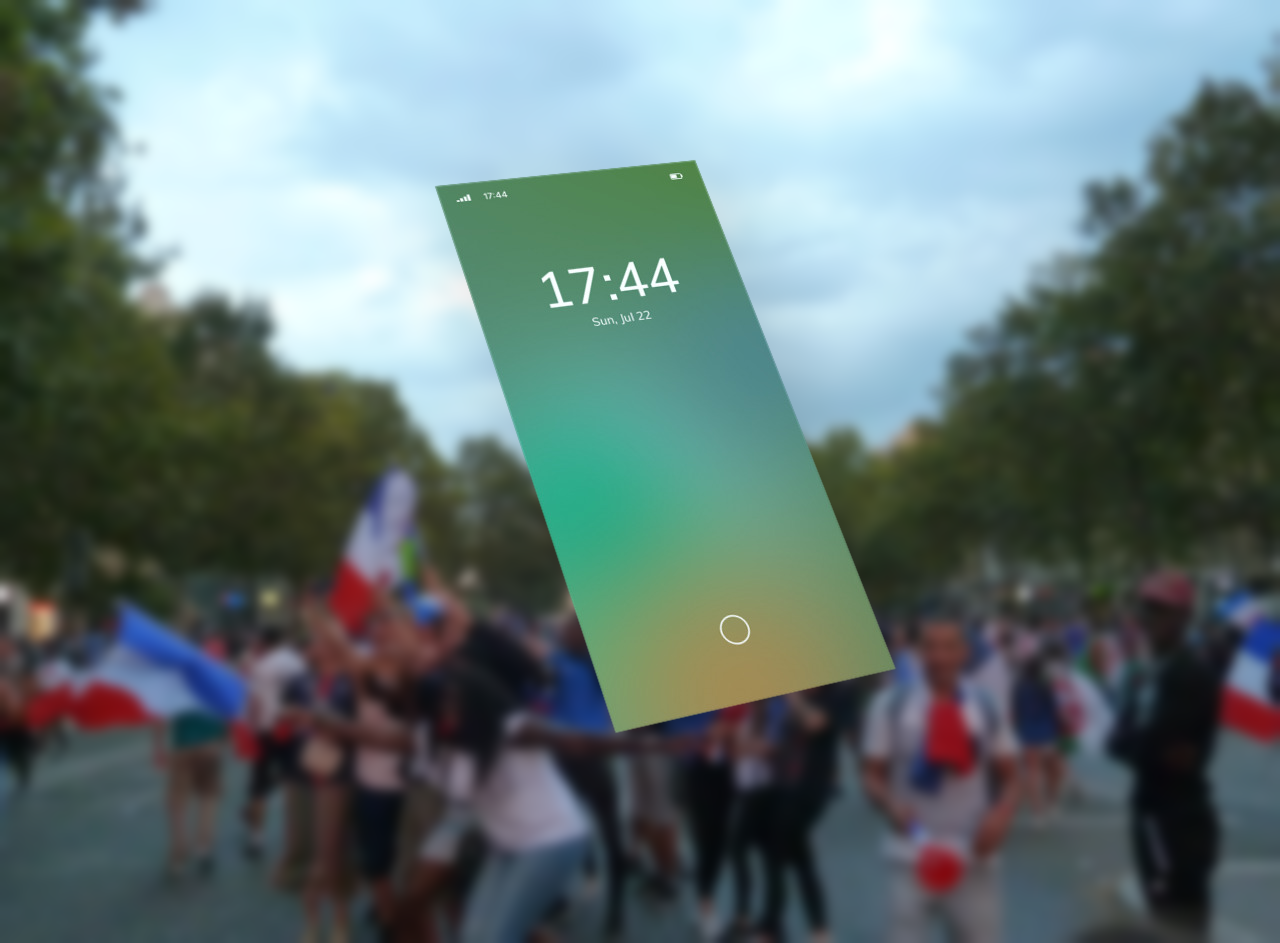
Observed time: 17:44
